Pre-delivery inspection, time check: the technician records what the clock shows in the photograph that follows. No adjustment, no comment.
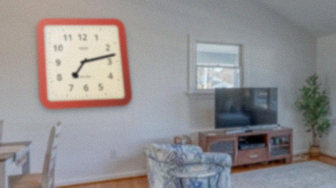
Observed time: 7:13
